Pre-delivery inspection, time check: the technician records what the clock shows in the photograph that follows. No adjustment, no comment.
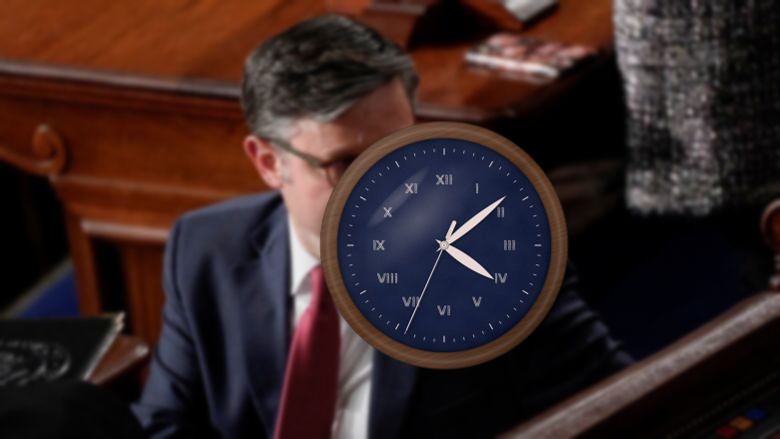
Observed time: 4:08:34
